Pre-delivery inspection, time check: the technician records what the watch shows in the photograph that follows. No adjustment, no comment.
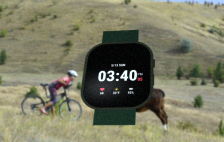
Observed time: 3:40
